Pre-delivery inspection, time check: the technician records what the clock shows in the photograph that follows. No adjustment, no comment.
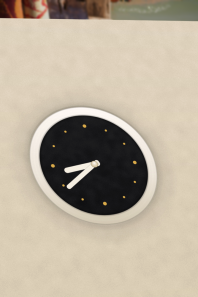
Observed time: 8:39
